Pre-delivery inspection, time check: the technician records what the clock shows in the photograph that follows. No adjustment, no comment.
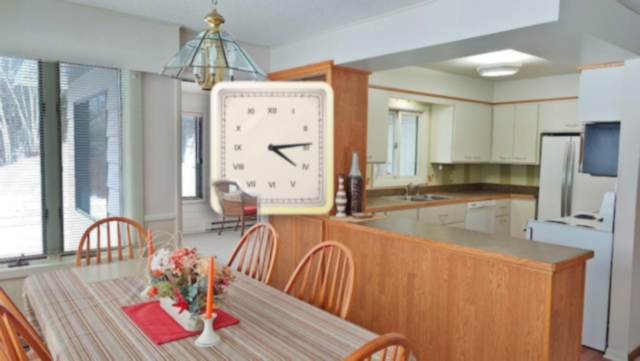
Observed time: 4:14
